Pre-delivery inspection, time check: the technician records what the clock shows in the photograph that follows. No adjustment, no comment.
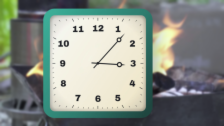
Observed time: 3:07
